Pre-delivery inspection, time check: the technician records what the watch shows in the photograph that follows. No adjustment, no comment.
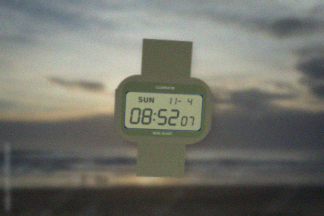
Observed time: 8:52:07
